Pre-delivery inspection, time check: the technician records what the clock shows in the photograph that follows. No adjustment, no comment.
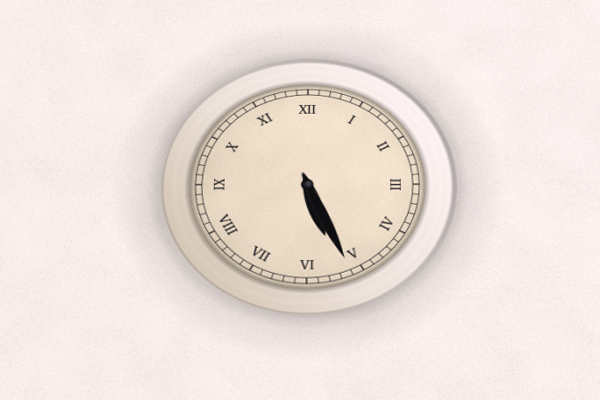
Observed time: 5:26
